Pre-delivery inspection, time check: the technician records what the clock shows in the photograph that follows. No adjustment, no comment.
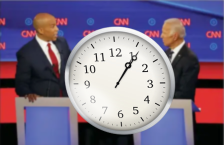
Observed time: 1:06
